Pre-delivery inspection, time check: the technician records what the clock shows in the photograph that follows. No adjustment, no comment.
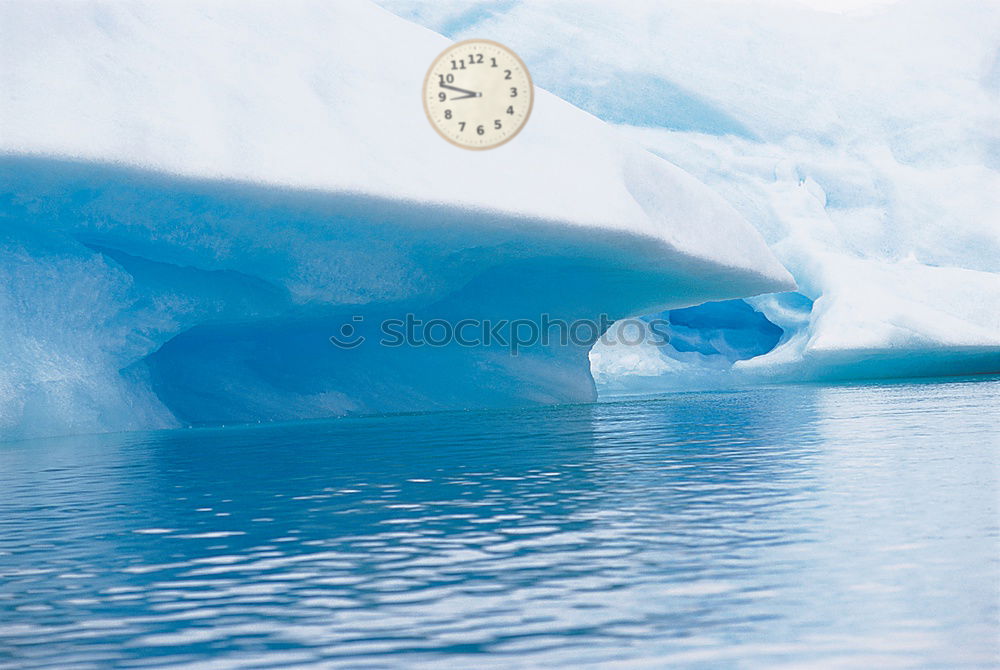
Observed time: 8:48
